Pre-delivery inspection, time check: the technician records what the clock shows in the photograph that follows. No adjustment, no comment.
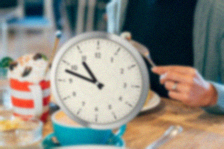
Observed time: 10:48
